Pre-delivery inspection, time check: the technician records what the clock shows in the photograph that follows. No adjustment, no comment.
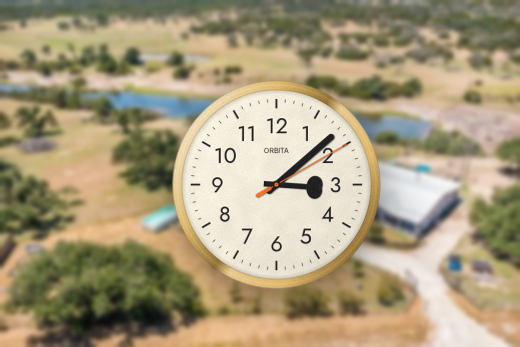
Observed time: 3:08:10
